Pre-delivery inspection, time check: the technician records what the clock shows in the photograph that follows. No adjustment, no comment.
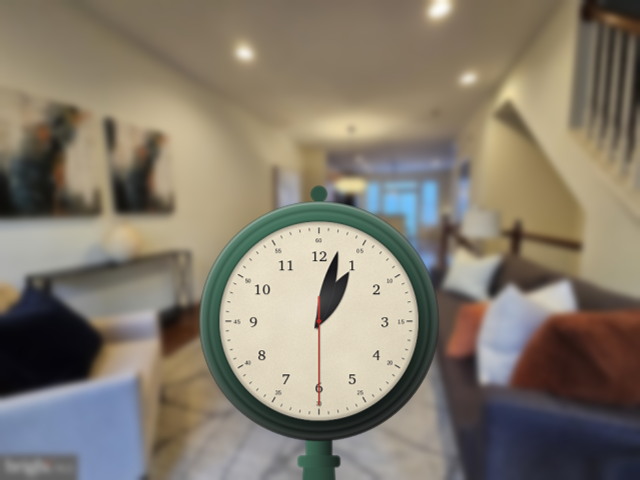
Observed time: 1:02:30
